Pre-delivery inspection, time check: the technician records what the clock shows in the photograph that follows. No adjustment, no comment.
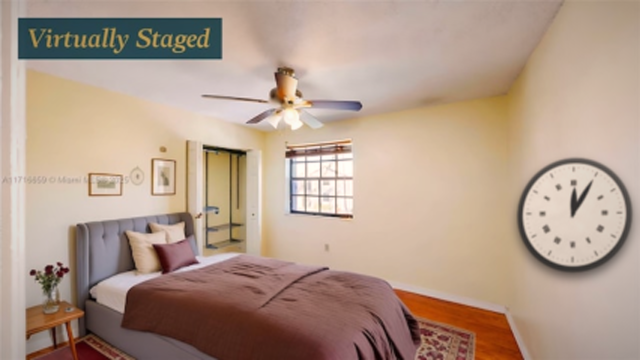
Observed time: 12:05
